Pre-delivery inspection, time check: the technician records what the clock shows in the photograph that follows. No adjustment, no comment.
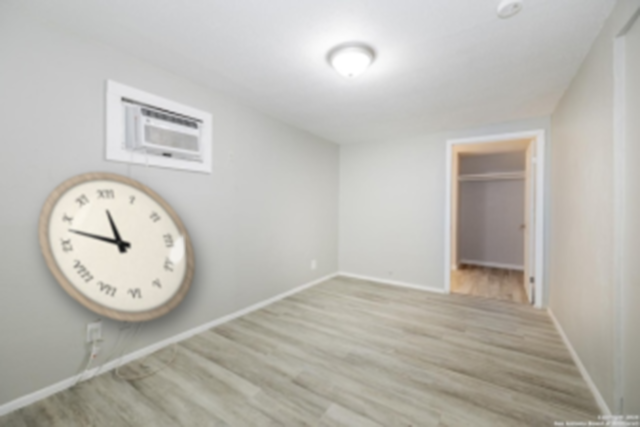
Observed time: 11:48
